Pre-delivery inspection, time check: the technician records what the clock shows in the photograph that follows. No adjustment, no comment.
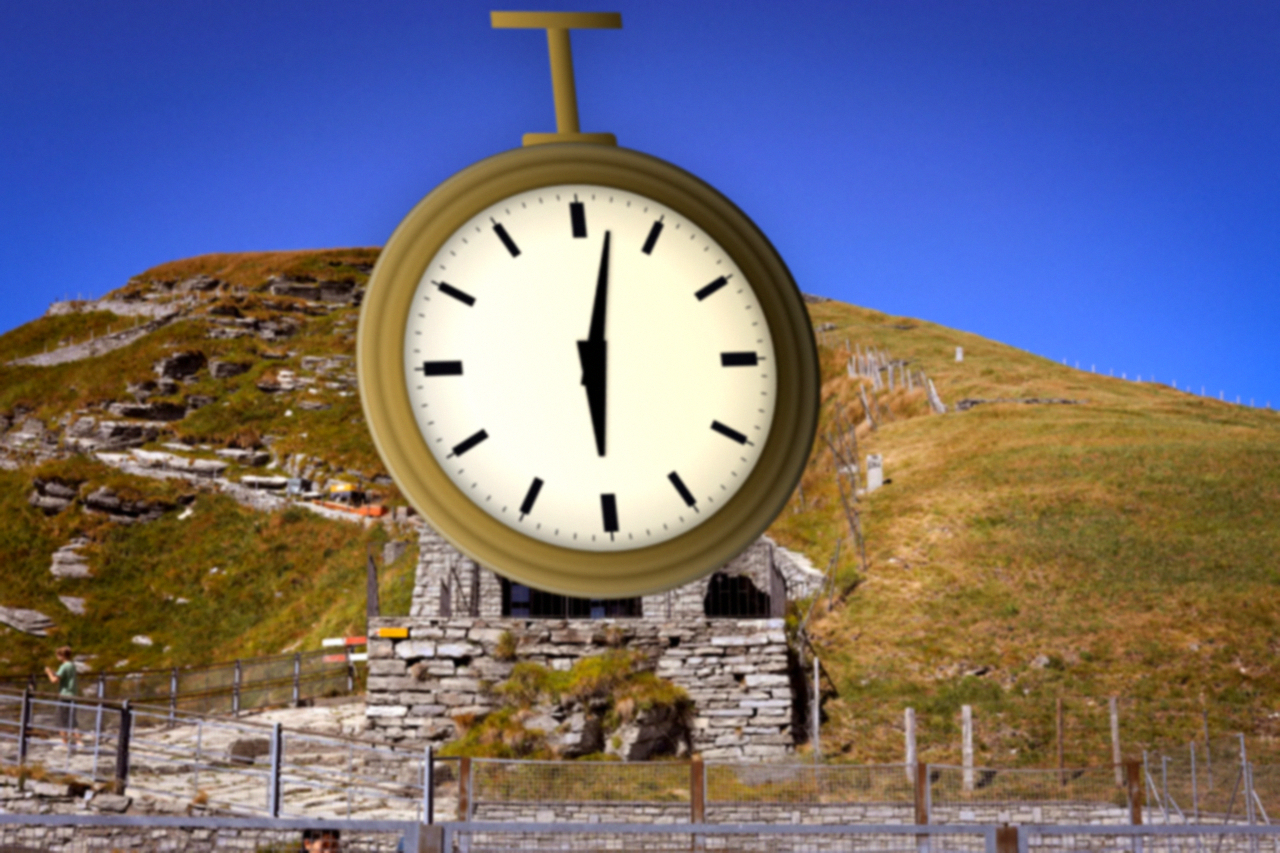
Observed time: 6:02
